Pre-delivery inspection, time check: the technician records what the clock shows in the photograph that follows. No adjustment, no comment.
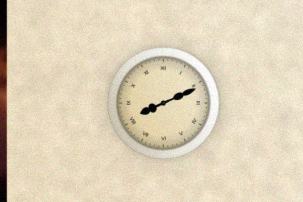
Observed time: 8:11
